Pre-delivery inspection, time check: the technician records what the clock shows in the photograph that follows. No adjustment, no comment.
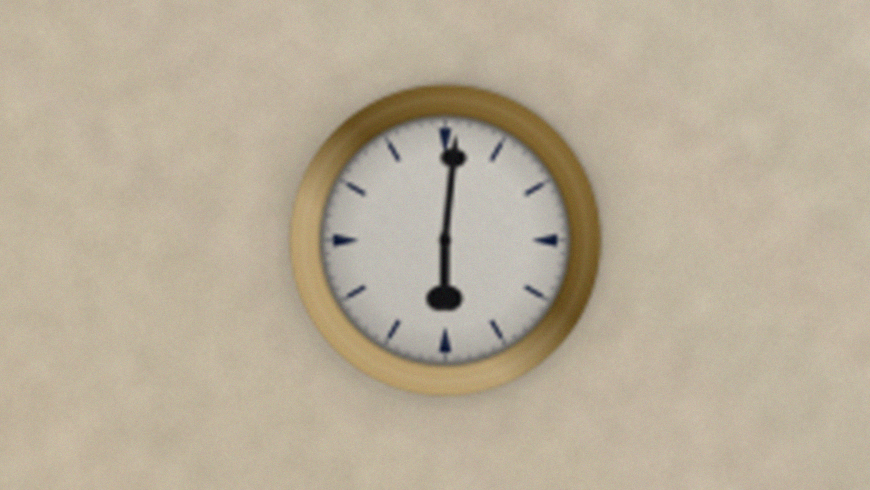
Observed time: 6:01
